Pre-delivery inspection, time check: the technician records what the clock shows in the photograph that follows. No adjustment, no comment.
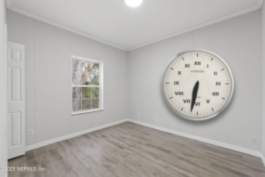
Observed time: 6:32
